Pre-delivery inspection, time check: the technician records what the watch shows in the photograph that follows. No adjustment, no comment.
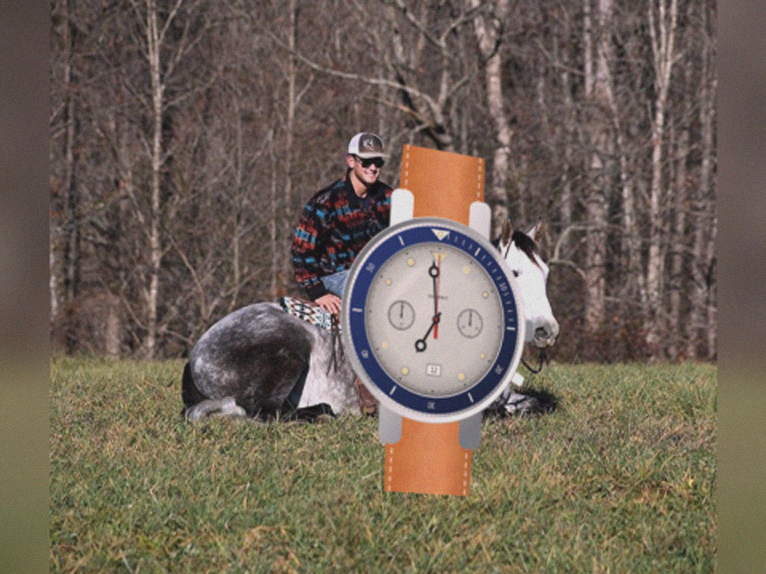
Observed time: 6:59
